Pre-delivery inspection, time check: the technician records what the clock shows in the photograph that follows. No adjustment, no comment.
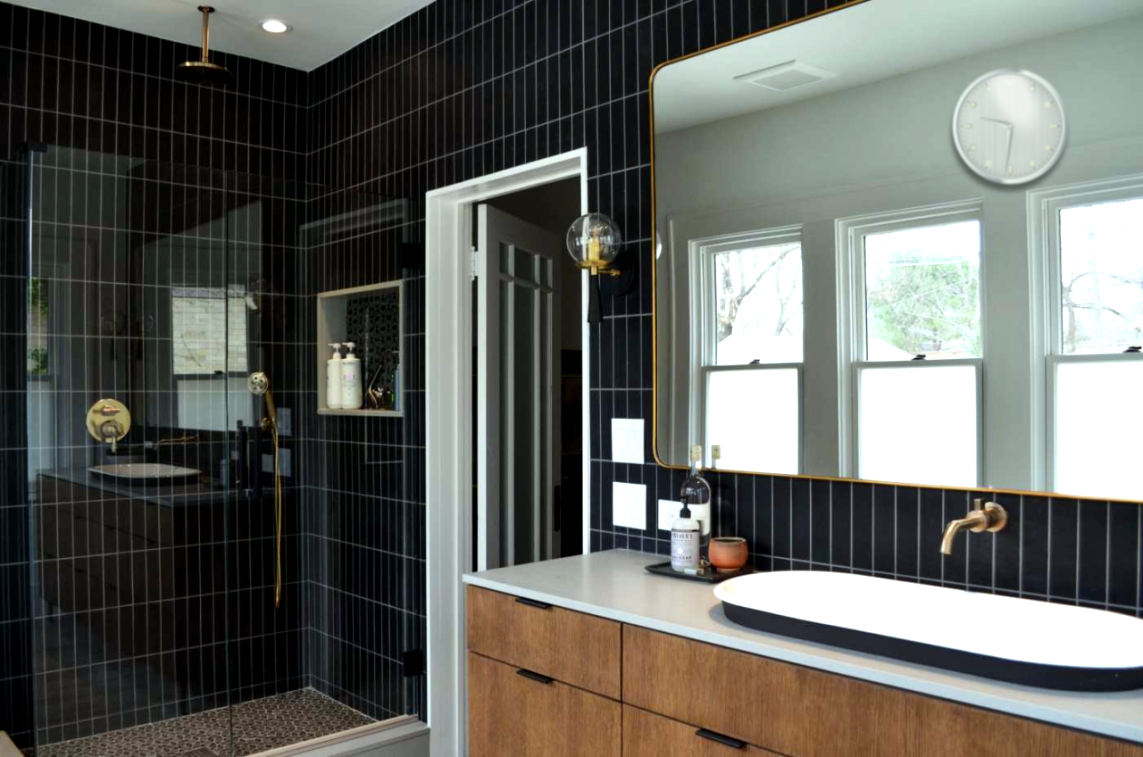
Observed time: 9:31
